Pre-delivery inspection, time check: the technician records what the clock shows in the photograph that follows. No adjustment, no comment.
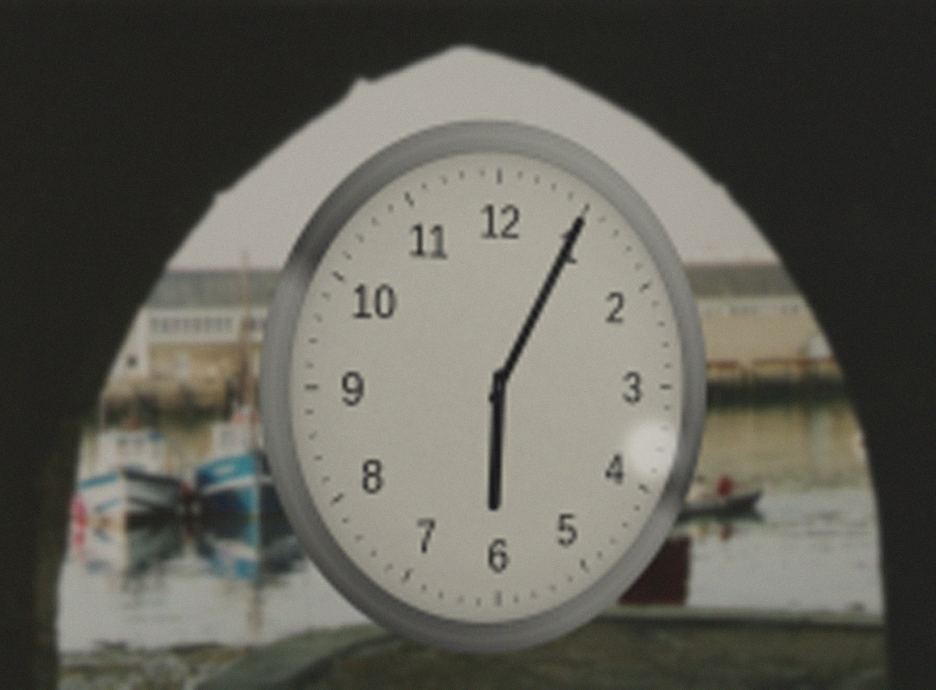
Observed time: 6:05
